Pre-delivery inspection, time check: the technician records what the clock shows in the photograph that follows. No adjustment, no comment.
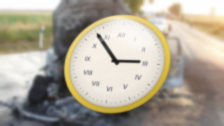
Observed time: 2:53
